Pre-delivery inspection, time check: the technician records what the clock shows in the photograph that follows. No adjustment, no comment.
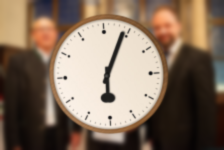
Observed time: 6:04
